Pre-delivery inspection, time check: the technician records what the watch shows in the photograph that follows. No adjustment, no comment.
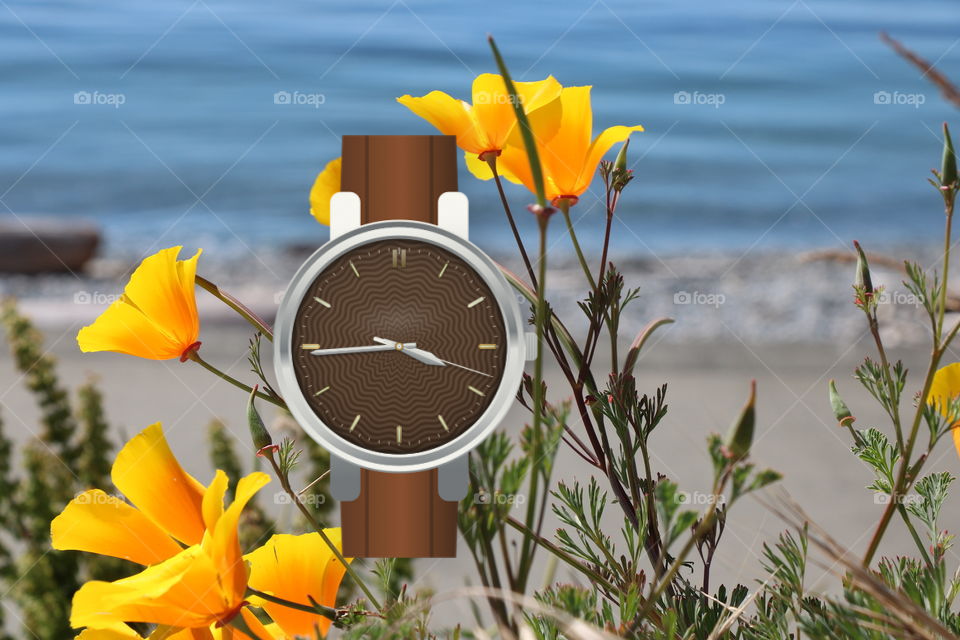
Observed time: 3:44:18
